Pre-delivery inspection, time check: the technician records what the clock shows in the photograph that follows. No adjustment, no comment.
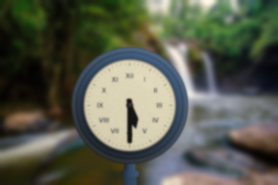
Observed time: 5:30
